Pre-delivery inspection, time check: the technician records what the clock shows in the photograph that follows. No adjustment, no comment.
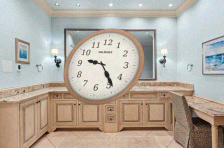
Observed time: 9:24
